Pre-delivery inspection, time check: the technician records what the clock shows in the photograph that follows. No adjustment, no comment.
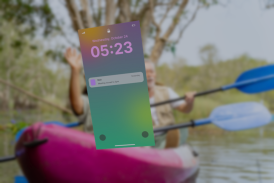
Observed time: 5:23
